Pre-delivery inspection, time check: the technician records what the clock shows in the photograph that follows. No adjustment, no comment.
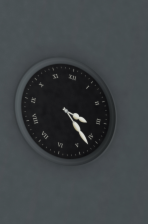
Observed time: 3:22
